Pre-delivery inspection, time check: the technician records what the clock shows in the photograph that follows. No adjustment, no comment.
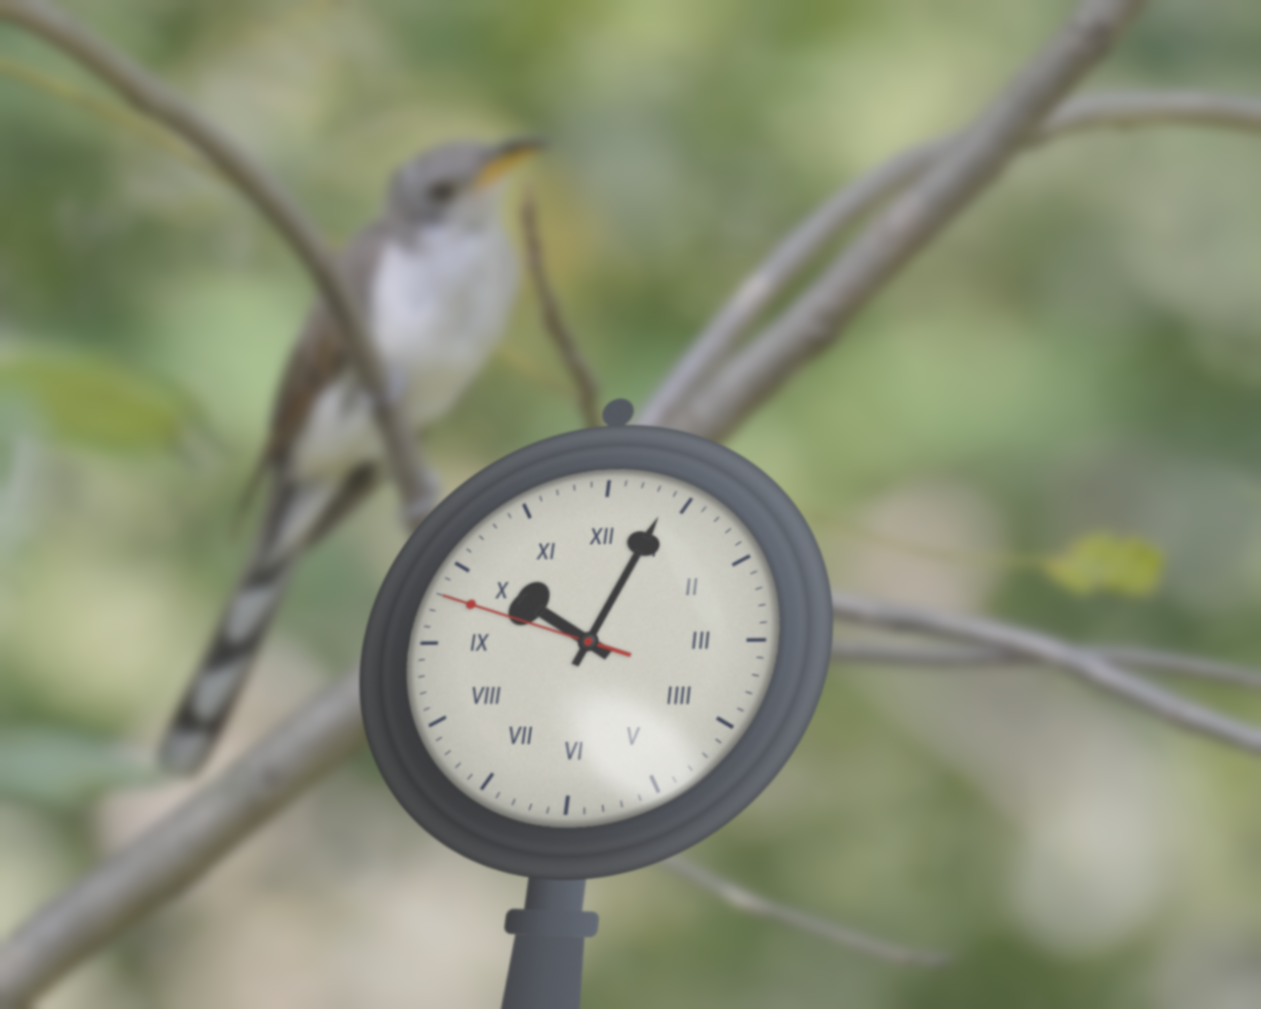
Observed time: 10:03:48
